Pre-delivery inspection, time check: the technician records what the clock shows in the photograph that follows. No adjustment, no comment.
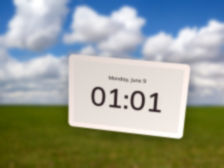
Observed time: 1:01
